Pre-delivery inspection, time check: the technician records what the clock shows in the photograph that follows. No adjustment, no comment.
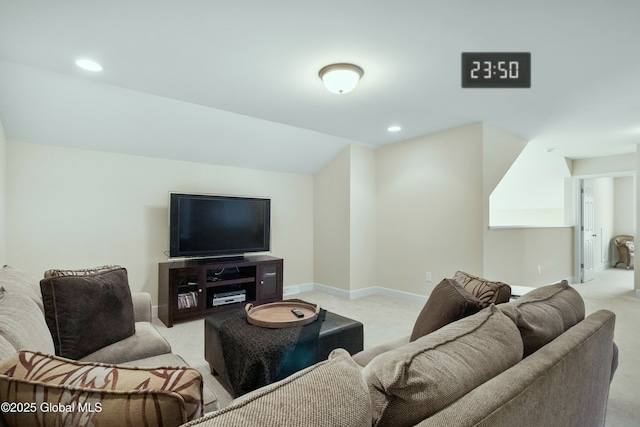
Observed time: 23:50
